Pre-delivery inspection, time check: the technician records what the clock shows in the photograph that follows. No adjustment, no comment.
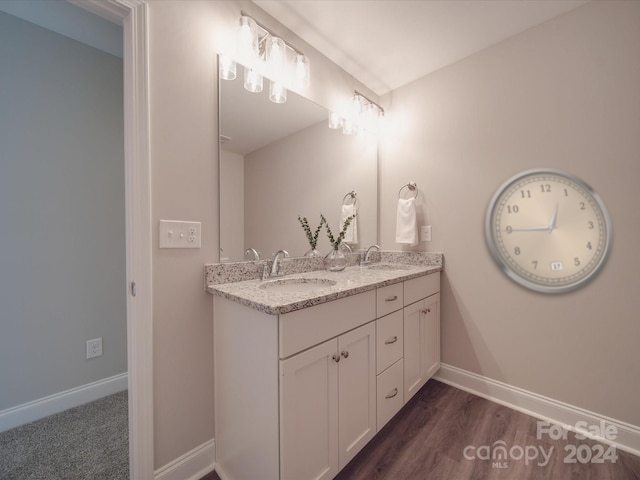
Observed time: 12:45
